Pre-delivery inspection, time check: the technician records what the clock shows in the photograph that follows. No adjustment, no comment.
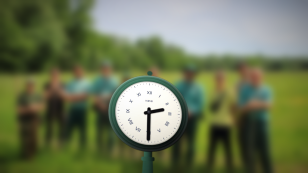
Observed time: 2:30
